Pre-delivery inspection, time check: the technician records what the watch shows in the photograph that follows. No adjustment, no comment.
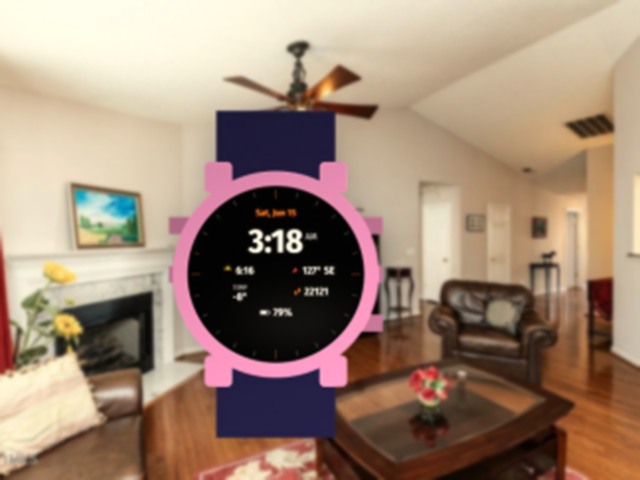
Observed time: 3:18
